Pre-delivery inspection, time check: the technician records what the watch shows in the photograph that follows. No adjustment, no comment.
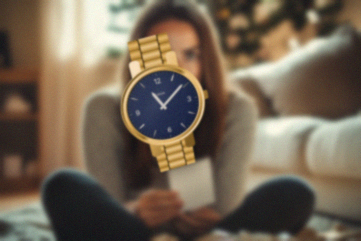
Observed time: 11:09
